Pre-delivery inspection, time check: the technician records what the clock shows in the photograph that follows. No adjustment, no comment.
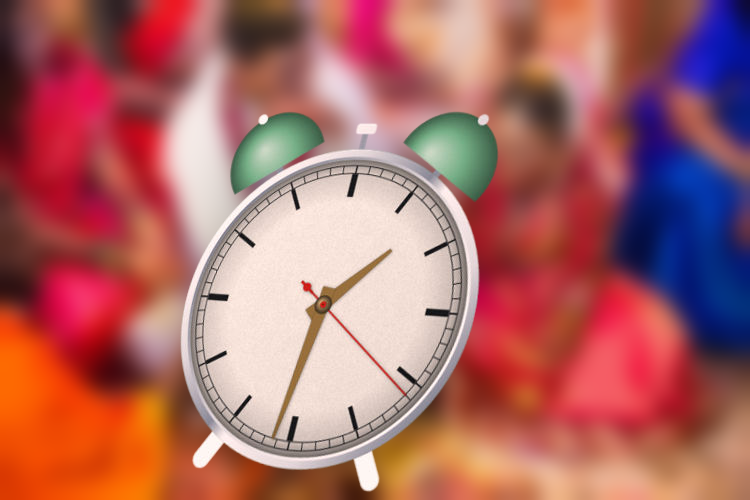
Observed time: 1:31:21
